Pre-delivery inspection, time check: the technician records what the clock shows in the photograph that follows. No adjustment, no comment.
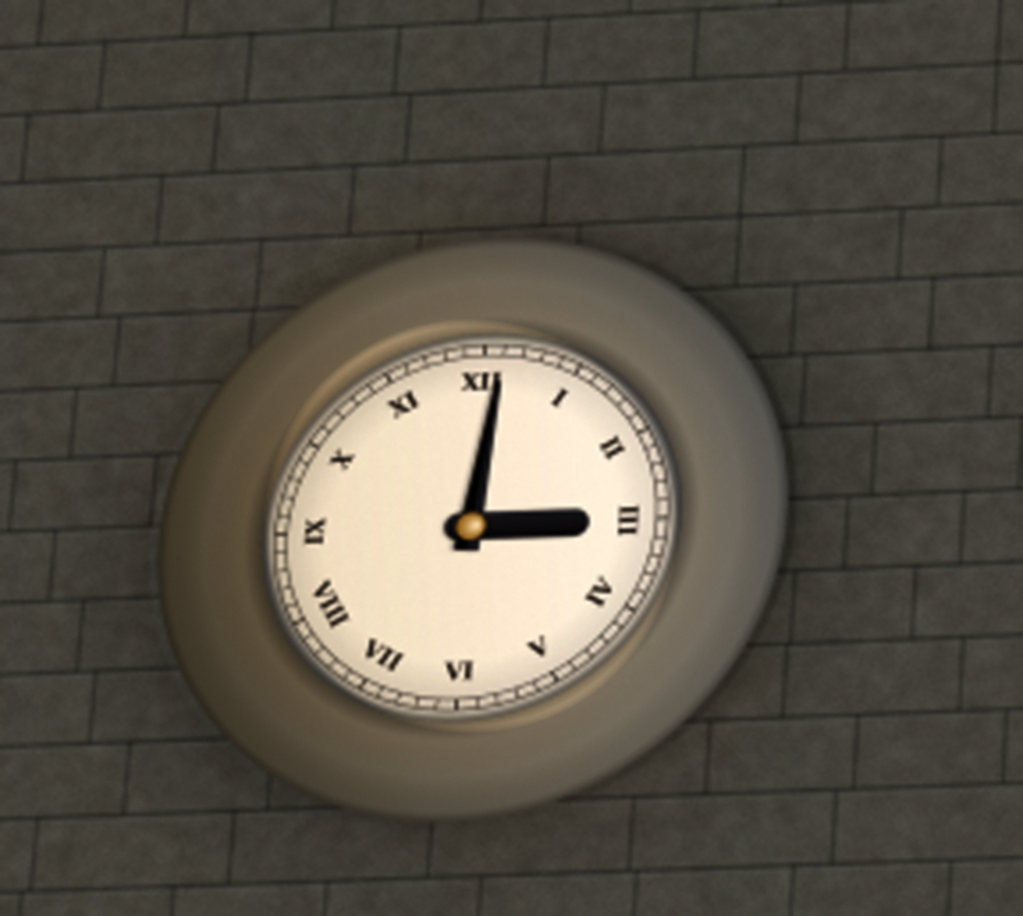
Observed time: 3:01
